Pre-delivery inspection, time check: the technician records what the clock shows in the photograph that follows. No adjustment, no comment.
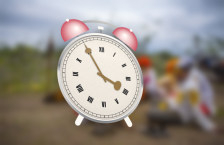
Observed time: 3:55
